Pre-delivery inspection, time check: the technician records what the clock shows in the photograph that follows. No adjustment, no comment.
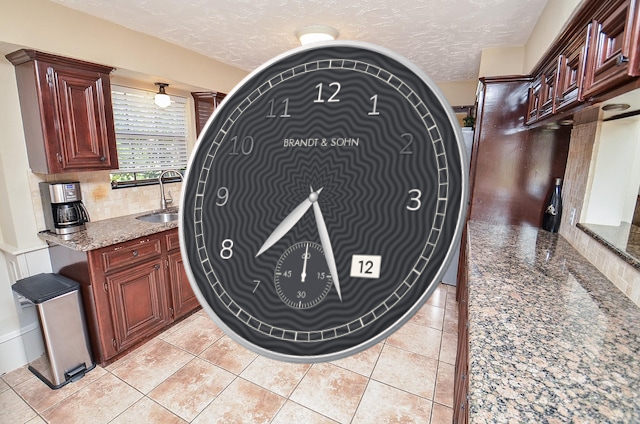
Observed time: 7:26
